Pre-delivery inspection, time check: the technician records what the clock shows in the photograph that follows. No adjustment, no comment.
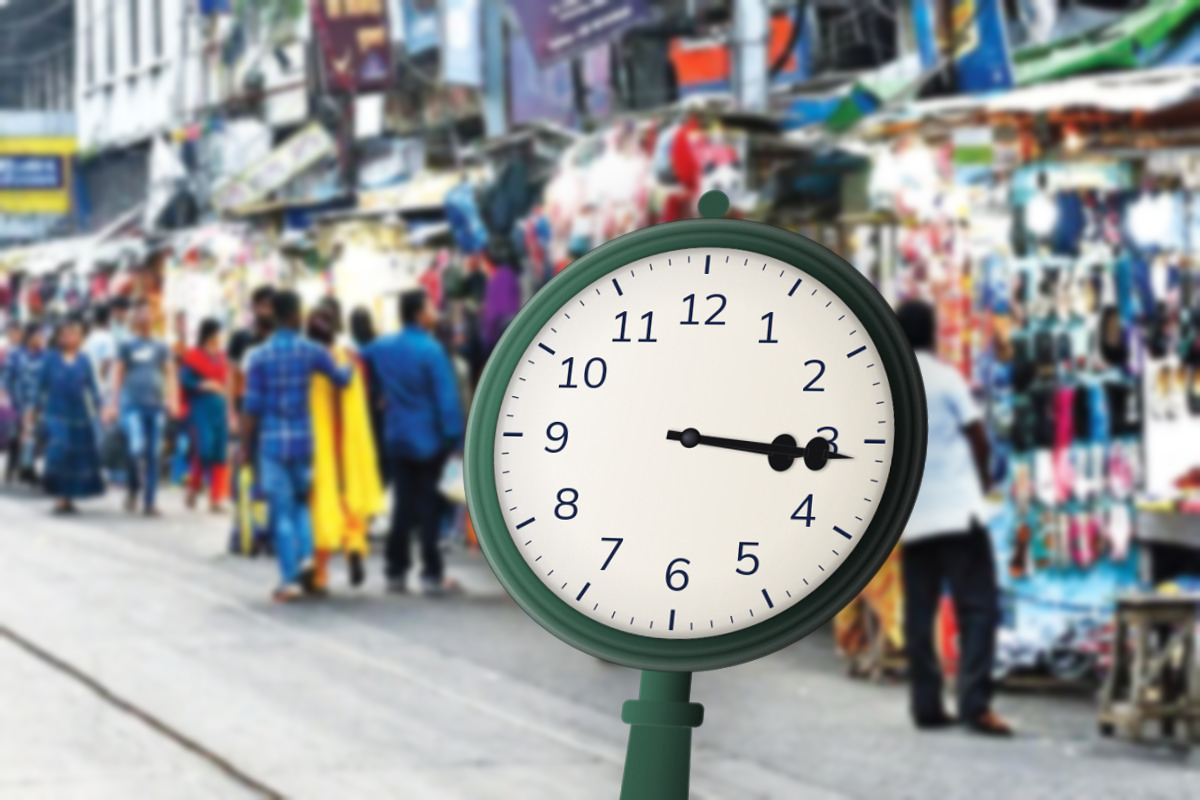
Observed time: 3:16
